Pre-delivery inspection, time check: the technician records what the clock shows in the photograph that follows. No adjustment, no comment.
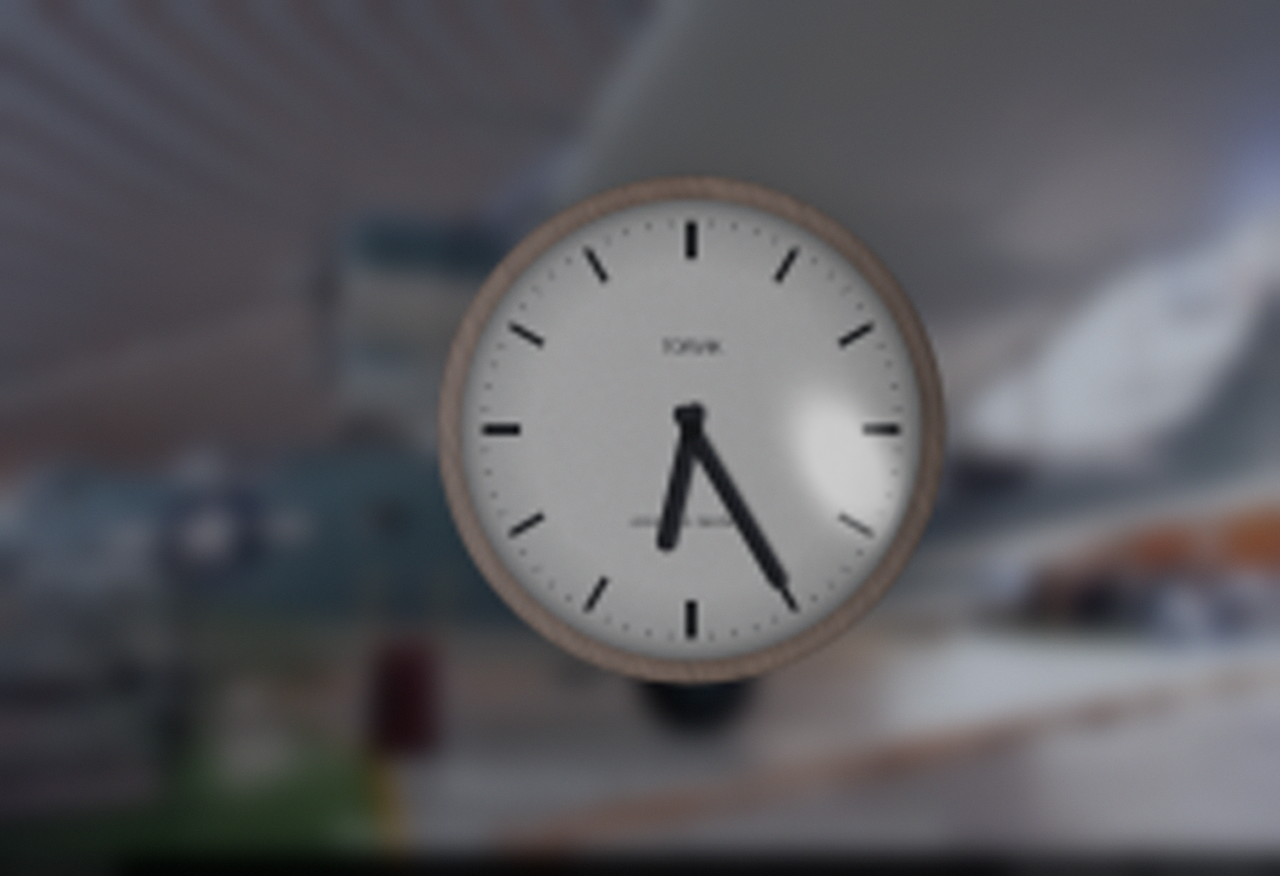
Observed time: 6:25
